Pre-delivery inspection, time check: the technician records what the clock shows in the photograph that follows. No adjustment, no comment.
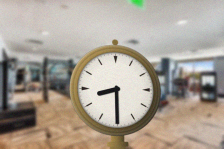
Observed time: 8:30
